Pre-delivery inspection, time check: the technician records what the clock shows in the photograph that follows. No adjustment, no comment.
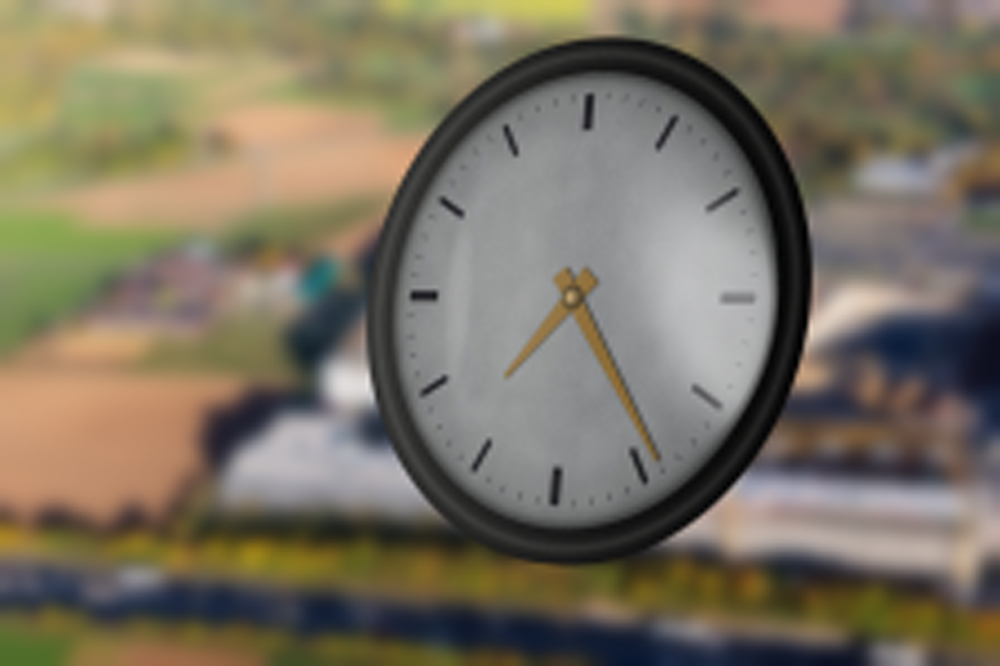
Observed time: 7:24
